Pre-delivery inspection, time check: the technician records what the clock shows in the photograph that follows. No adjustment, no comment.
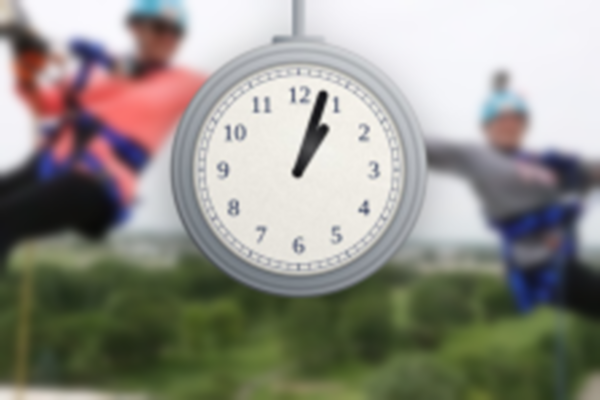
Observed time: 1:03
